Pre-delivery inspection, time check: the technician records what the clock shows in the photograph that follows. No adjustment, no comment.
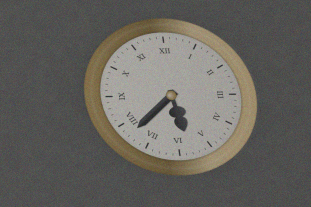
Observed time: 5:38
